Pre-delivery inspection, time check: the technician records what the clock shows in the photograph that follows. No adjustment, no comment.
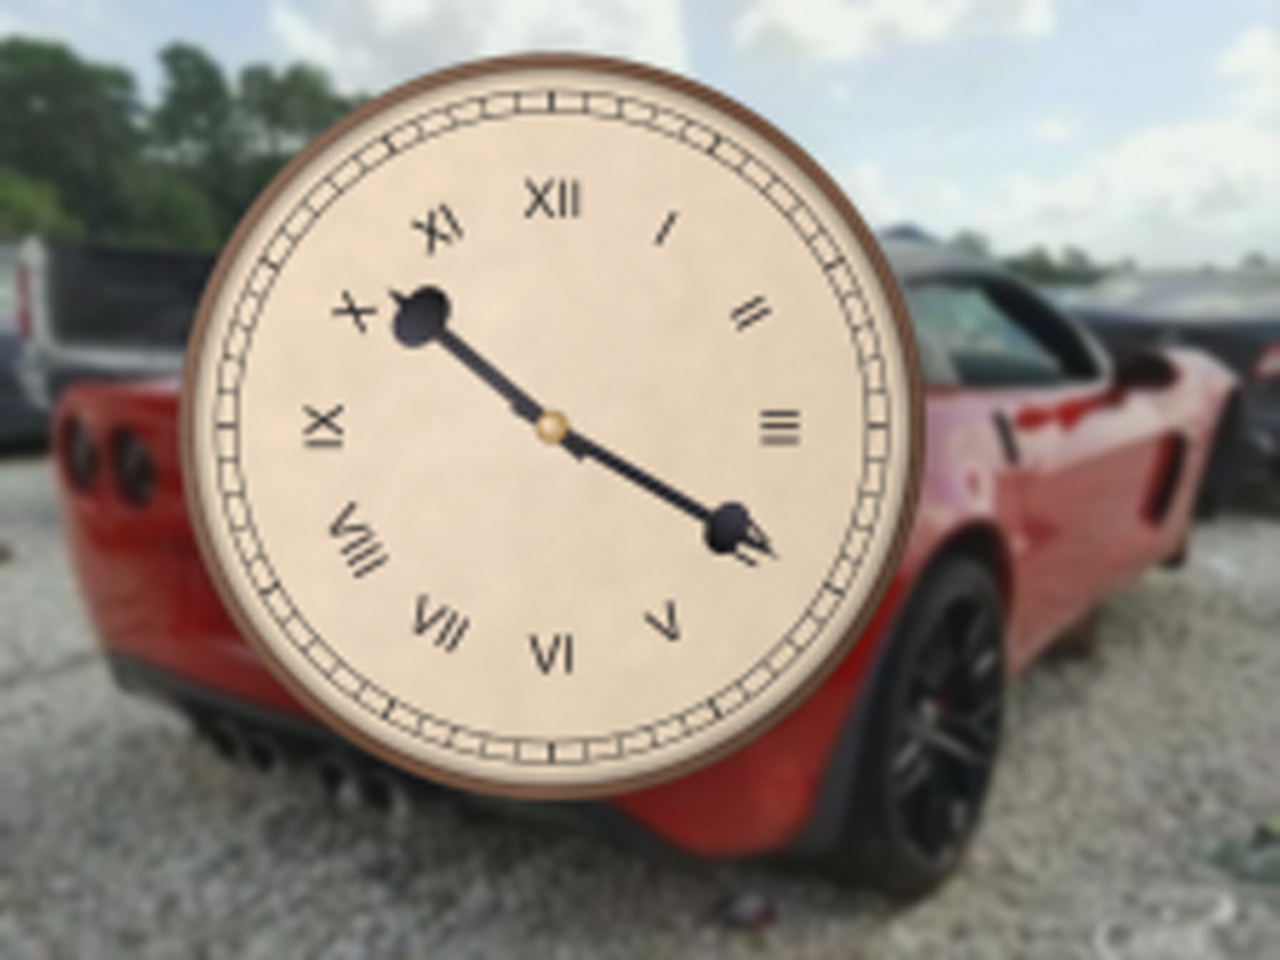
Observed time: 10:20
